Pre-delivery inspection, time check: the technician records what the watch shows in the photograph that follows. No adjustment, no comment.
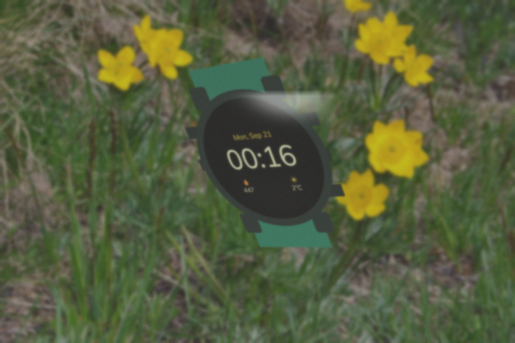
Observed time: 0:16
